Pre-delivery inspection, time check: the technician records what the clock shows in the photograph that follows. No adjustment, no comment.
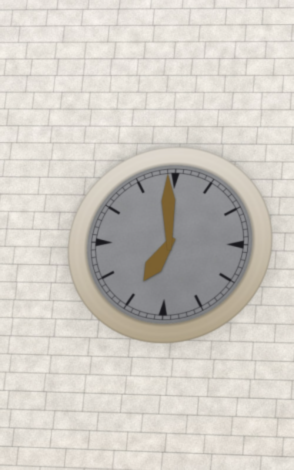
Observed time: 6:59
